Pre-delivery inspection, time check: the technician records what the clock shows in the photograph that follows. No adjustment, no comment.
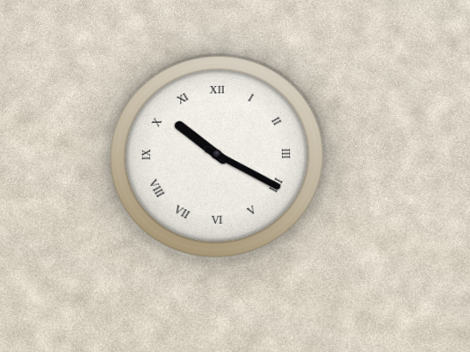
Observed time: 10:20
